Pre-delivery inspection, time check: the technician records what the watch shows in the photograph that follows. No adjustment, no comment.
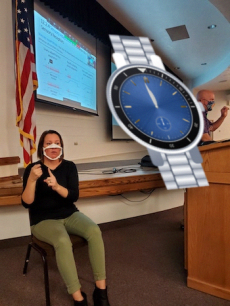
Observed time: 11:59
